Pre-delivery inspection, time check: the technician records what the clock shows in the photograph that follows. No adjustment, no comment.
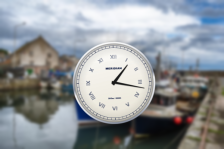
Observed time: 1:17
